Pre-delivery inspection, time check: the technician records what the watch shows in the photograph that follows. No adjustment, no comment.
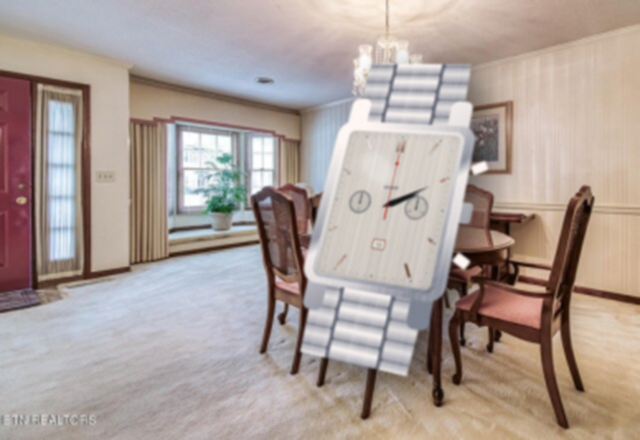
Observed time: 2:10
